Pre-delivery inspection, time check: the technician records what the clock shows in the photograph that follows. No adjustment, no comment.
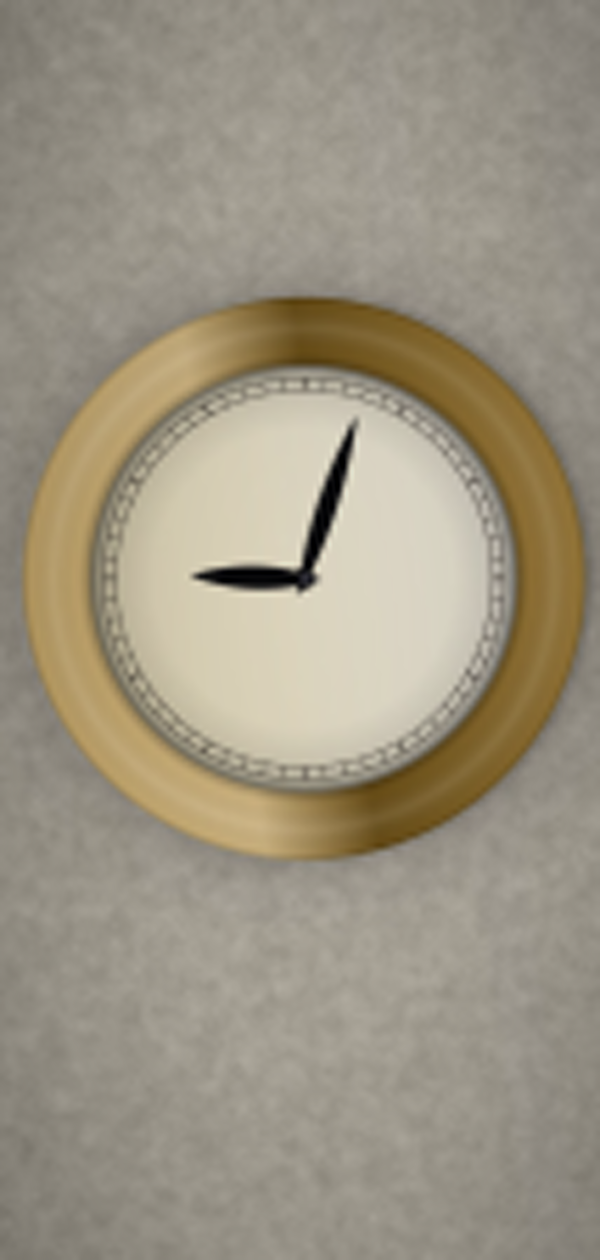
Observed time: 9:03
